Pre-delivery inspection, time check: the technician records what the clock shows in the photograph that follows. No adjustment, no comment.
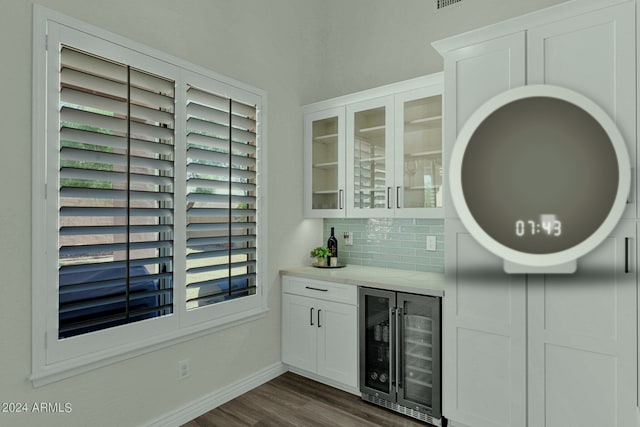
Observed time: 7:43
